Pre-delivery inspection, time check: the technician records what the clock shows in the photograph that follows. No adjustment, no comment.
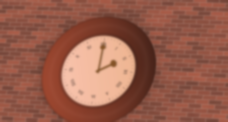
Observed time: 2:00
